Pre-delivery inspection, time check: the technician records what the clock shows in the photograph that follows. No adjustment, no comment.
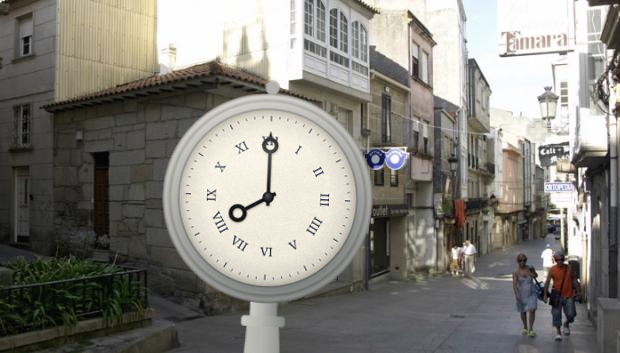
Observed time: 8:00
